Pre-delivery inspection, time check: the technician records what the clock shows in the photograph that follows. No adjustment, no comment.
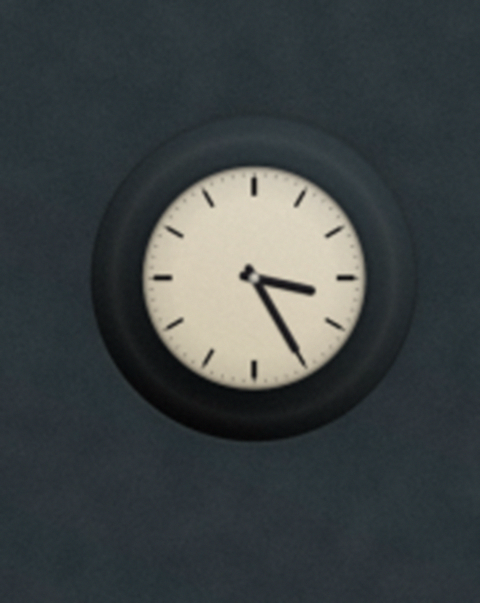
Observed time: 3:25
